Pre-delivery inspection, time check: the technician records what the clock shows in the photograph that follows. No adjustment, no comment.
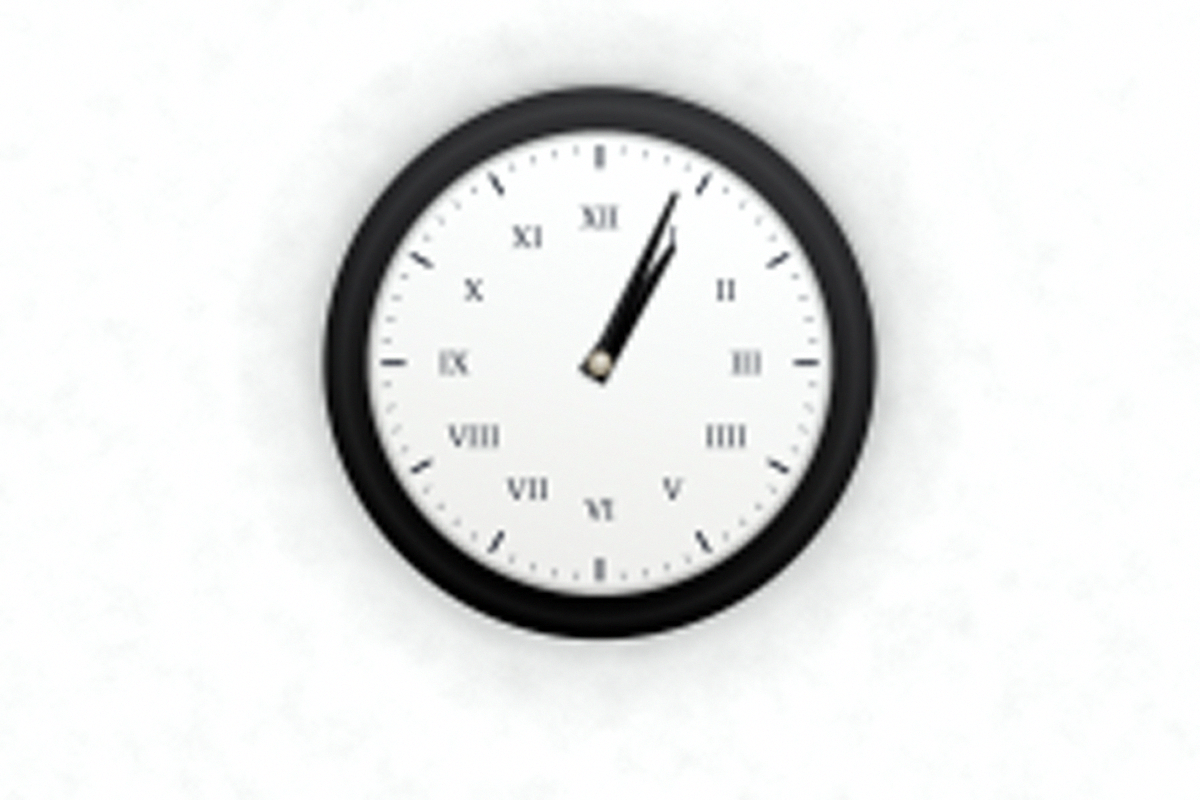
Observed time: 1:04
